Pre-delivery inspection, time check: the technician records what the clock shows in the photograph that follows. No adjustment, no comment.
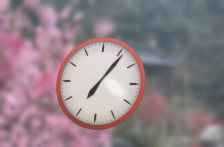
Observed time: 7:06
